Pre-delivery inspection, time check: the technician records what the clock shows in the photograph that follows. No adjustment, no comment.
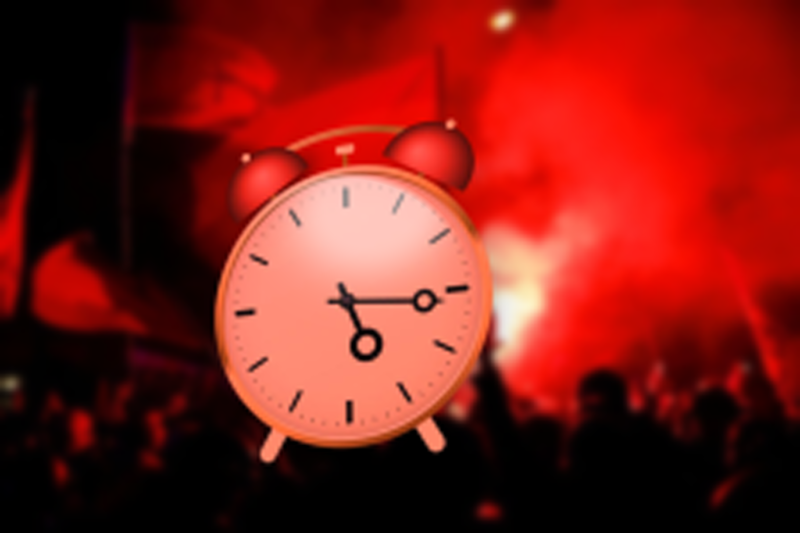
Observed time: 5:16
